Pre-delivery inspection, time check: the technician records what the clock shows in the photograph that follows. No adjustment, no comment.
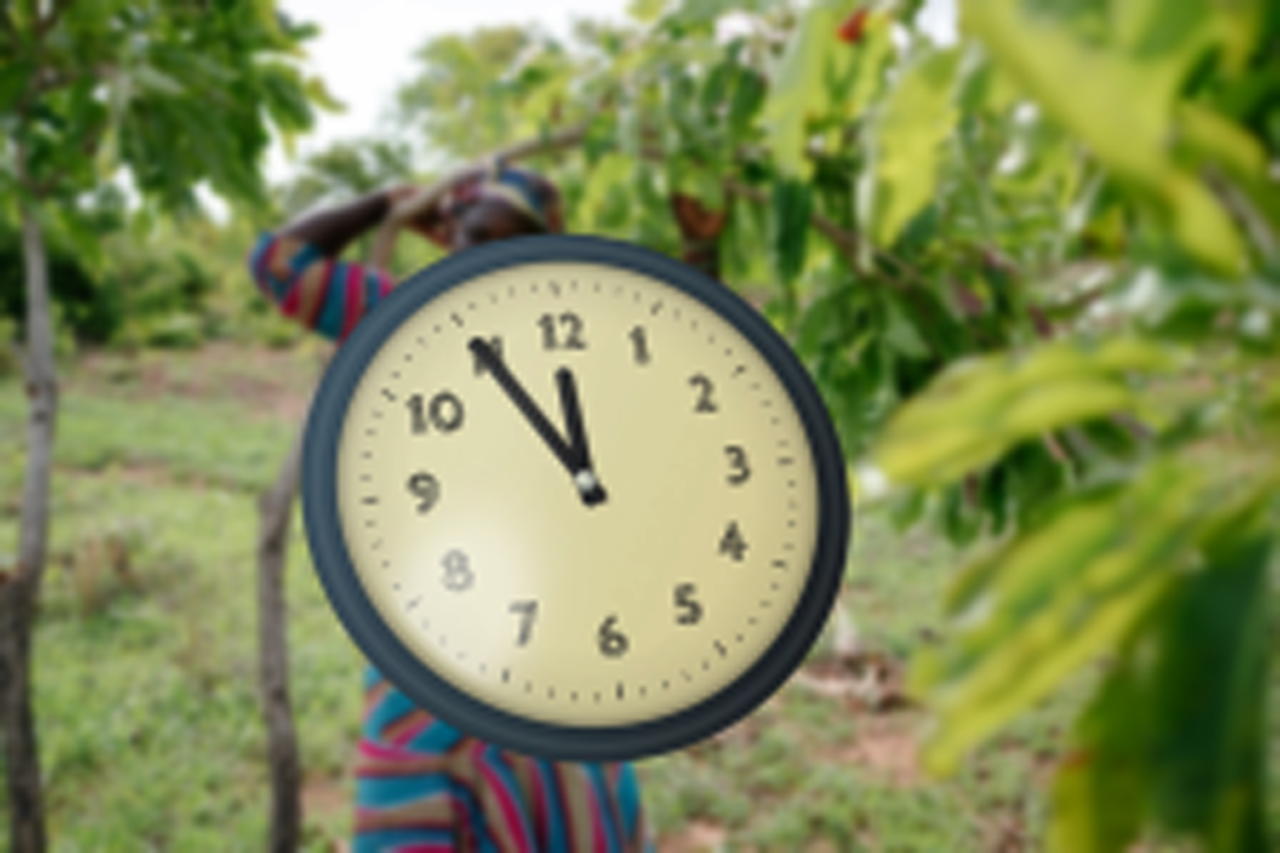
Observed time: 11:55
